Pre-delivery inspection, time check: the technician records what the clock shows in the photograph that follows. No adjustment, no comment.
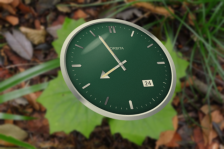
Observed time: 7:56
